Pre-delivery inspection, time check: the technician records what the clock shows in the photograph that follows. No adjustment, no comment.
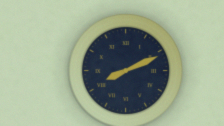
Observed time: 8:11
